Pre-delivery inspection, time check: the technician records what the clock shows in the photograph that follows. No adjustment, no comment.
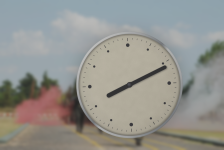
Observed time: 8:11
